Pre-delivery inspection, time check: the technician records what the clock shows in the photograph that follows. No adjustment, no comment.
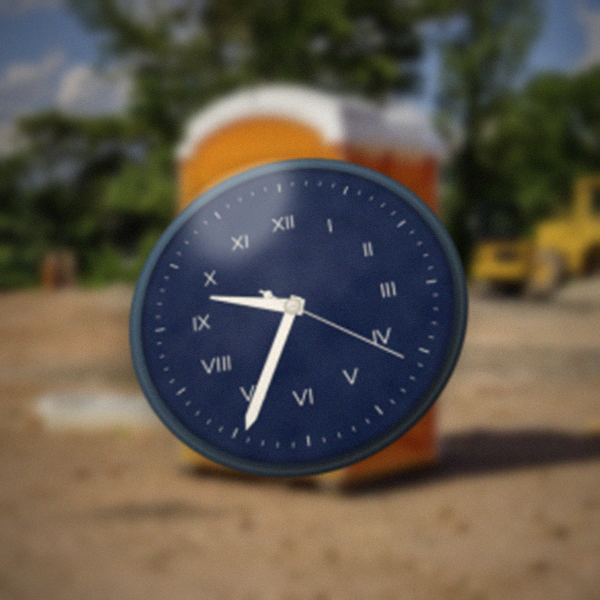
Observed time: 9:34:21
